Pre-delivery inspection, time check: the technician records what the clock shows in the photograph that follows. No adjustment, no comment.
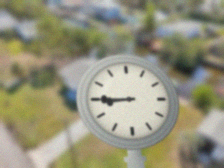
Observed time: 8:45
